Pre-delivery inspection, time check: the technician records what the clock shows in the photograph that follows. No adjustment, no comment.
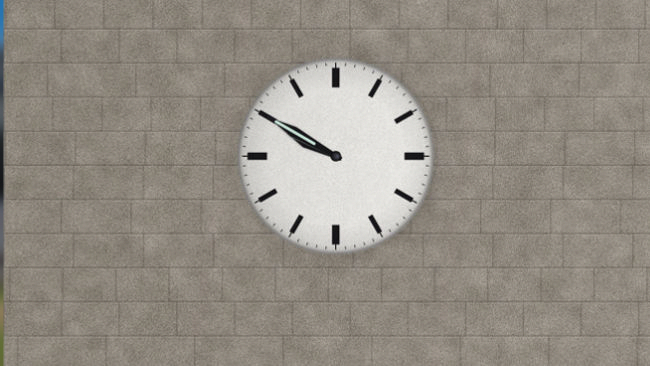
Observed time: 9:50
